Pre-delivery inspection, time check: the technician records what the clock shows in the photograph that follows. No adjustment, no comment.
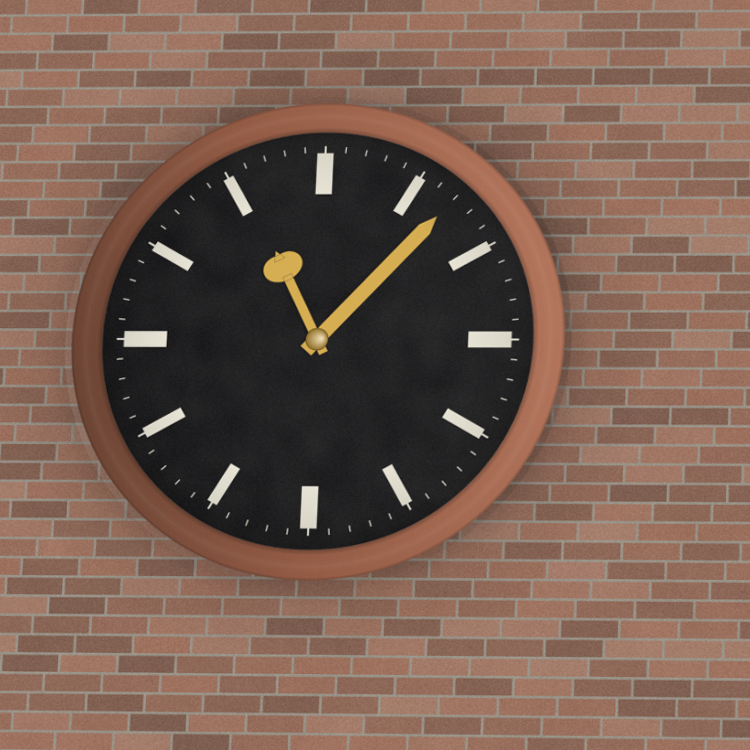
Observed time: 11:07
